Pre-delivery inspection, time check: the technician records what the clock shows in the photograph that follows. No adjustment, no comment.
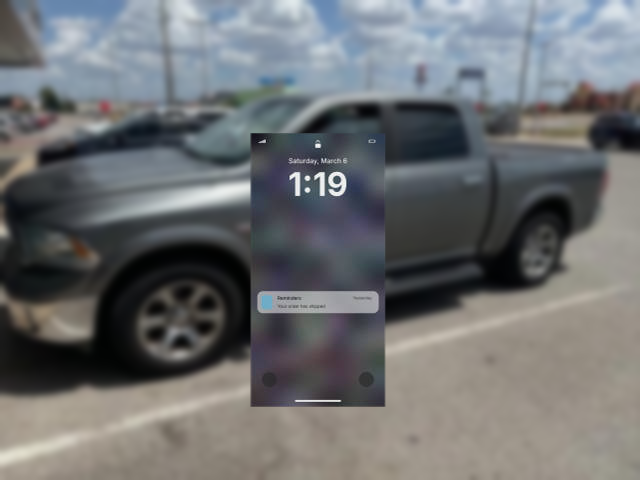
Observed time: 1:19
